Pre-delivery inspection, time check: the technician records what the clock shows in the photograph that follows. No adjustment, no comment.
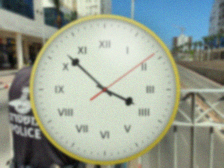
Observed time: 3:52:09
